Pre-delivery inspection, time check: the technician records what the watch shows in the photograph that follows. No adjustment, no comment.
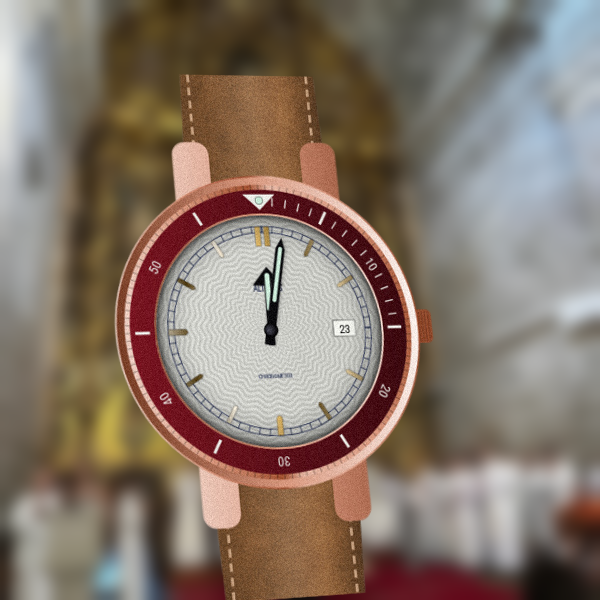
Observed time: 12:02
